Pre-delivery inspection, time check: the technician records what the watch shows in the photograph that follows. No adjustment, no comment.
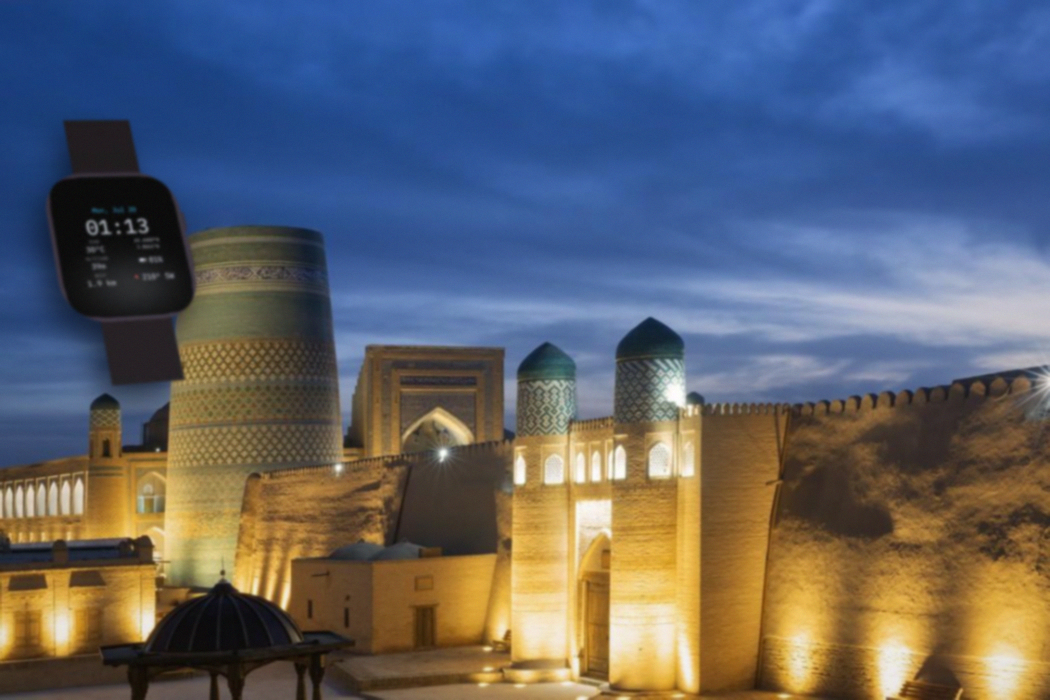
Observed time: 1:13
